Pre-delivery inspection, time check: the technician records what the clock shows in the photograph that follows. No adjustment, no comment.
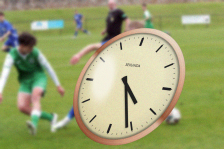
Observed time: 4:26
